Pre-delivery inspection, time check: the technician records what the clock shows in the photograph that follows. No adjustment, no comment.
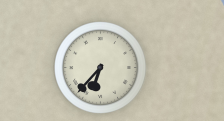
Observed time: 6:37
